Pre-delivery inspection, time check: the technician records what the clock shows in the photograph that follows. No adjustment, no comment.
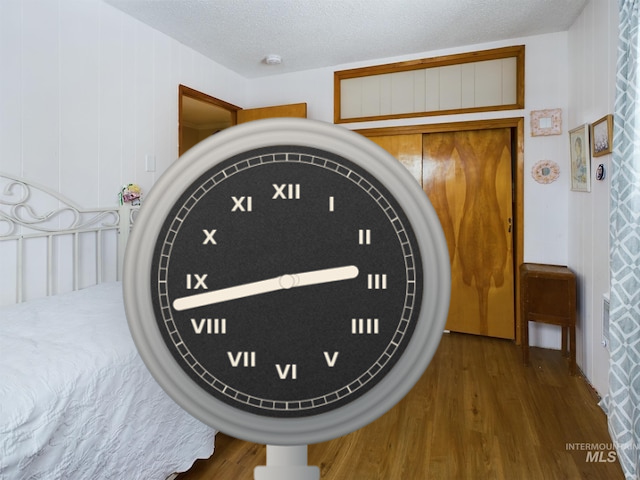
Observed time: 2:43
